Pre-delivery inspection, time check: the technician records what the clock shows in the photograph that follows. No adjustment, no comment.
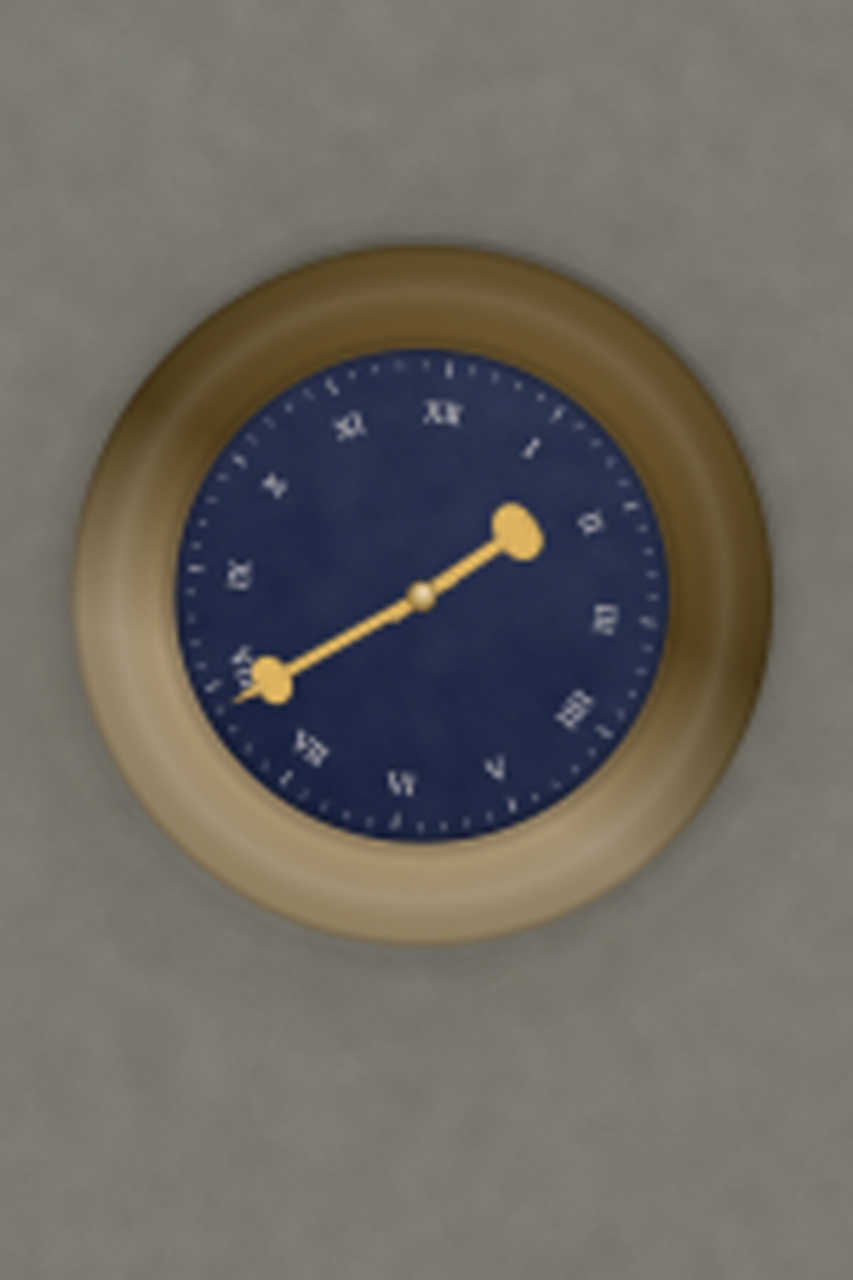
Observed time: 1:39
